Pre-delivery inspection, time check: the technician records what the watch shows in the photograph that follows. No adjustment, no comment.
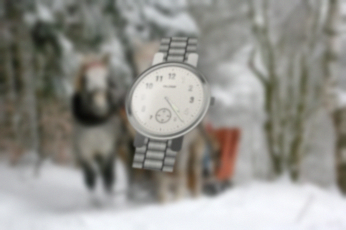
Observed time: 4:23
